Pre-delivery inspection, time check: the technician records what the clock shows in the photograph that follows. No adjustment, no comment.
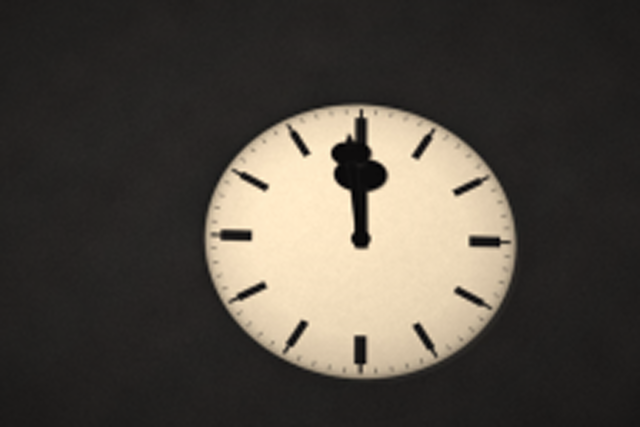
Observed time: 11:59
